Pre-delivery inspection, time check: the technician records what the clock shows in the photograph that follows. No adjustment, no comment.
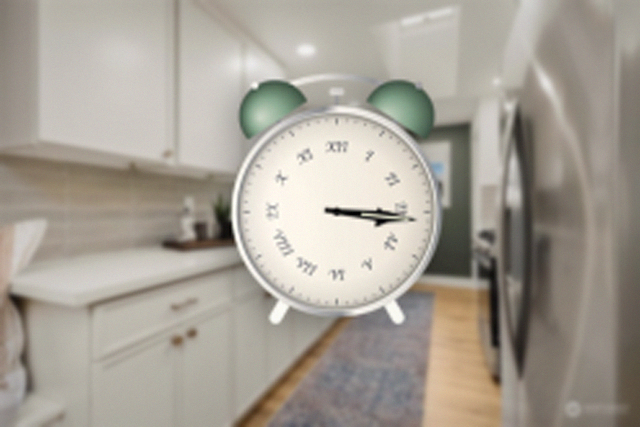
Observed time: 3:16
